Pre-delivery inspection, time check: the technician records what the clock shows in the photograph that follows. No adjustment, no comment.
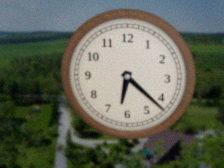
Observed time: 6:22
